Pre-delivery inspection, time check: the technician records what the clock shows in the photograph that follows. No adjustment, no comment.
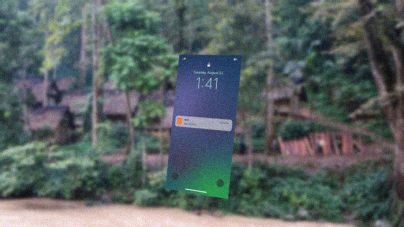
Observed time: 1:41
